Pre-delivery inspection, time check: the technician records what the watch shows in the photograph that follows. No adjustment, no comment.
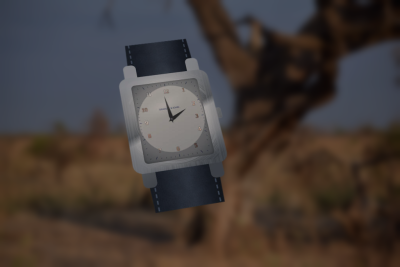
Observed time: 1:59
